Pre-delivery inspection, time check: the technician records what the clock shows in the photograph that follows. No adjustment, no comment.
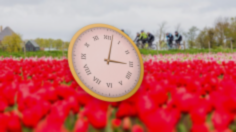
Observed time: 3:02
